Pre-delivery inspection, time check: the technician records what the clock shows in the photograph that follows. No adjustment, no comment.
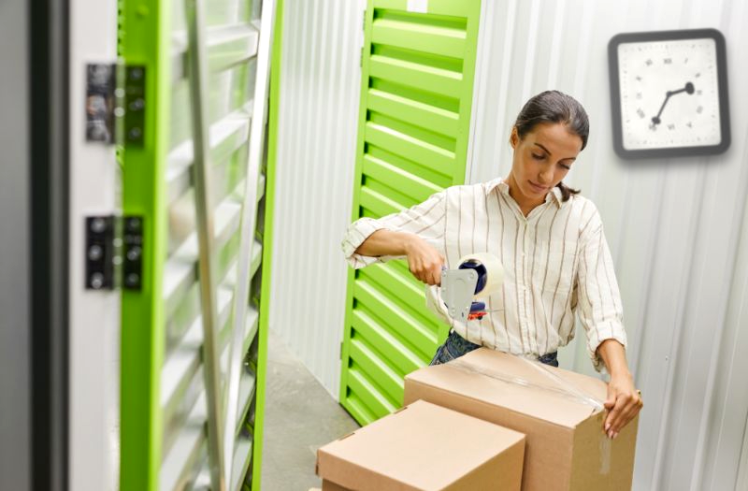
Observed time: 2:35
